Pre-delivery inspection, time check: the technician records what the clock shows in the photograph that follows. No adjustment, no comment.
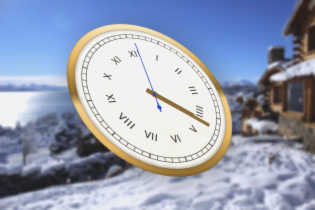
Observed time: 4:22:01
